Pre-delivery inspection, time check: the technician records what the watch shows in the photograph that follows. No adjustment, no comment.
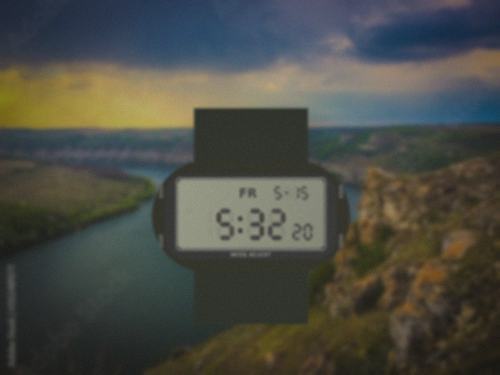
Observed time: 5:32:20
